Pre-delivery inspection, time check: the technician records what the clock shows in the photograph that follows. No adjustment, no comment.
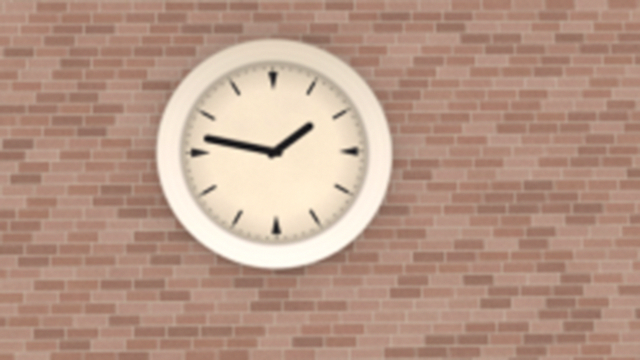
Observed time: 1:47
